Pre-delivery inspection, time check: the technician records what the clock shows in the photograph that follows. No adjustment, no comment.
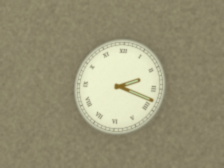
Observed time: 2:18
